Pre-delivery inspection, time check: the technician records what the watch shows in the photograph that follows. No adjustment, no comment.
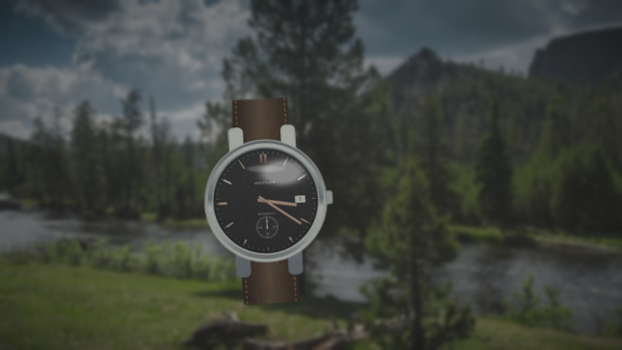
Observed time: 3:21
